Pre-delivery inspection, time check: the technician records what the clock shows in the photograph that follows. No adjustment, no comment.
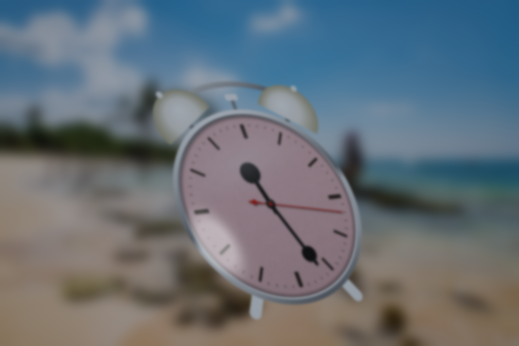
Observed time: 11:26:17
